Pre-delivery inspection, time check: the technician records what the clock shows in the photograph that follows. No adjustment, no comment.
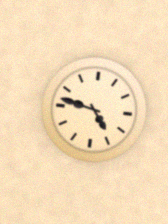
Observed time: 4:47
